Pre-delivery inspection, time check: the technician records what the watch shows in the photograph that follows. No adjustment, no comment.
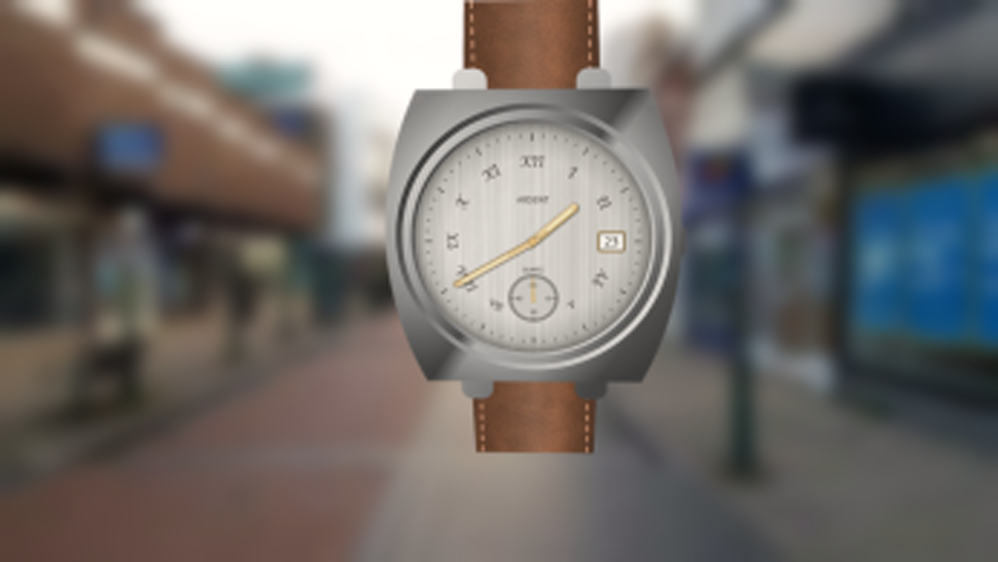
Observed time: 1:40
